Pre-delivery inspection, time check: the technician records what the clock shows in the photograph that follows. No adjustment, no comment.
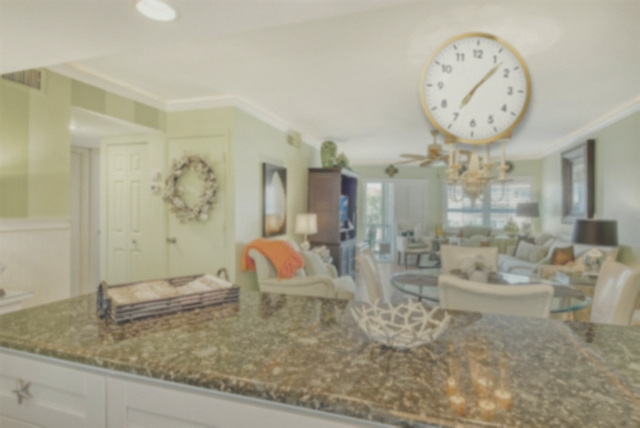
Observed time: 7:07
